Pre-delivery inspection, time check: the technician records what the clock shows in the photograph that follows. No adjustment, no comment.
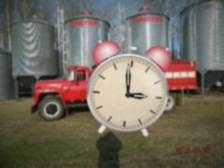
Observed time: 2:59
